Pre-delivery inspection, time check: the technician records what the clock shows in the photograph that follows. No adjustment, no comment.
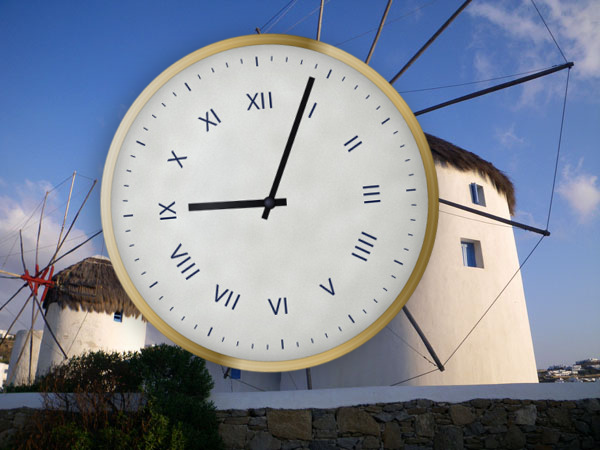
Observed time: 9:04
